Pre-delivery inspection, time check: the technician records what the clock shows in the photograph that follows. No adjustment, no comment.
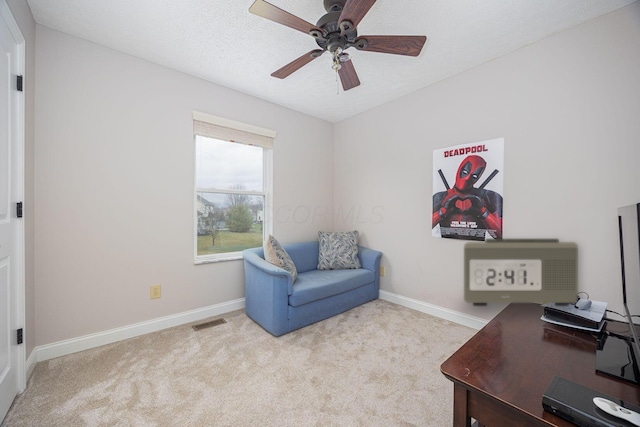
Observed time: 2:41
